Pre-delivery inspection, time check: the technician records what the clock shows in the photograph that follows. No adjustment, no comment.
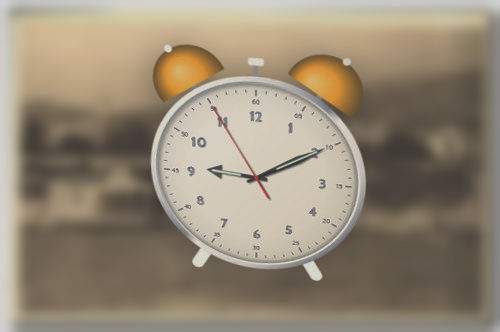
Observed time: 9:09:55
